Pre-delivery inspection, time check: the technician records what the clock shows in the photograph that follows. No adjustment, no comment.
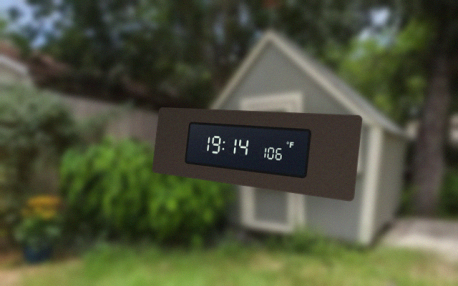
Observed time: 19:14
